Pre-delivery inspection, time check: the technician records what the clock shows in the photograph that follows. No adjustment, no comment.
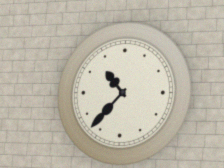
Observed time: 10:37
